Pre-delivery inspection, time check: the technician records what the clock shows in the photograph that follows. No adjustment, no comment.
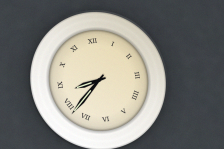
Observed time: 8:38
